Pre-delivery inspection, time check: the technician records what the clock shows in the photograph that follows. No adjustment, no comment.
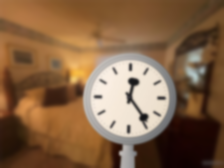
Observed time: 12:24
